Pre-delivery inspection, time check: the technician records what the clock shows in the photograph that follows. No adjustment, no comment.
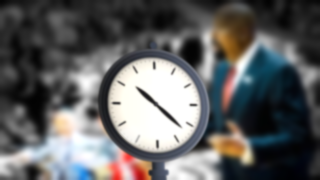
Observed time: 10:22
